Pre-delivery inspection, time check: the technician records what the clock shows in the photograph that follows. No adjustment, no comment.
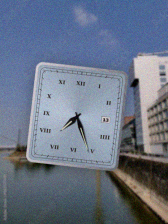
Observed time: 7:26
